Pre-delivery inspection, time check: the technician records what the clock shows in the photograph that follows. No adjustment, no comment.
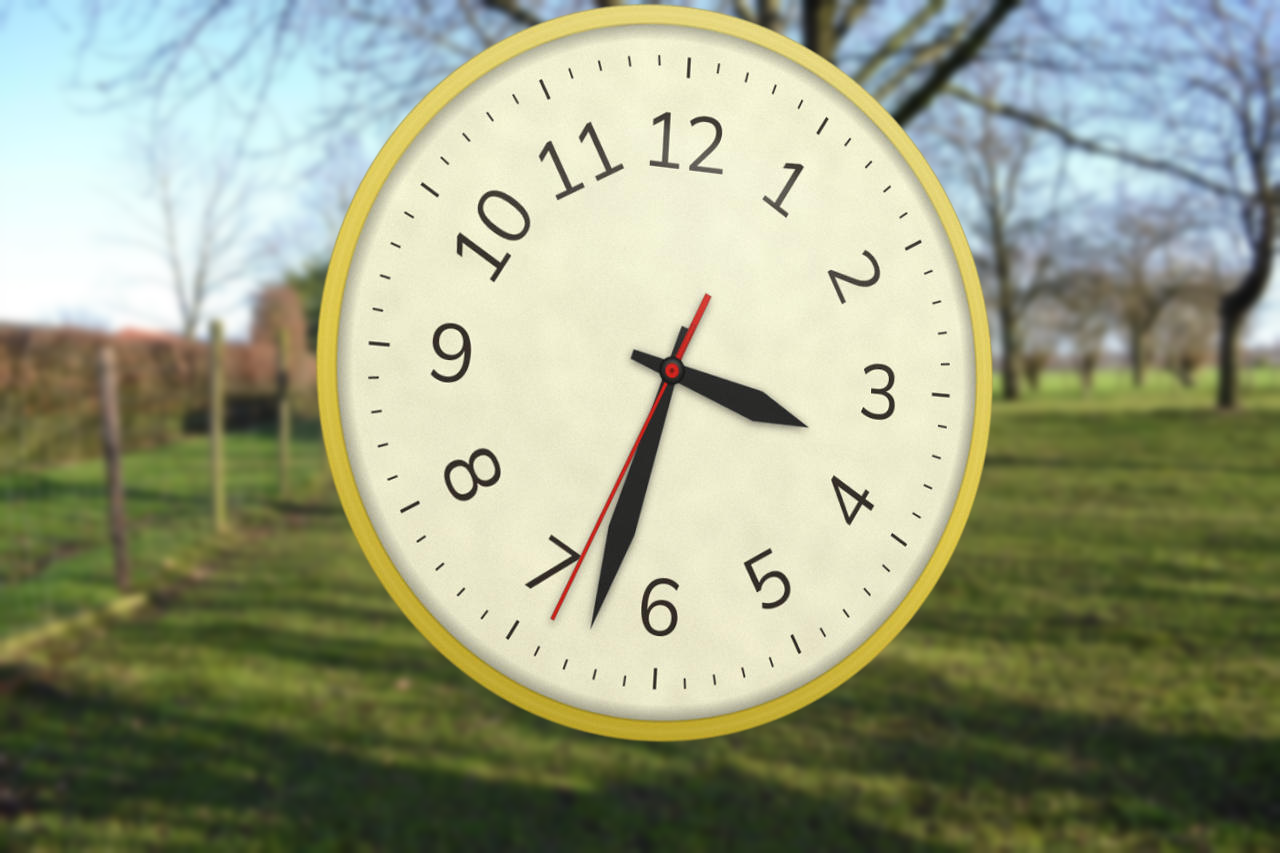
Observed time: 3:32:34
